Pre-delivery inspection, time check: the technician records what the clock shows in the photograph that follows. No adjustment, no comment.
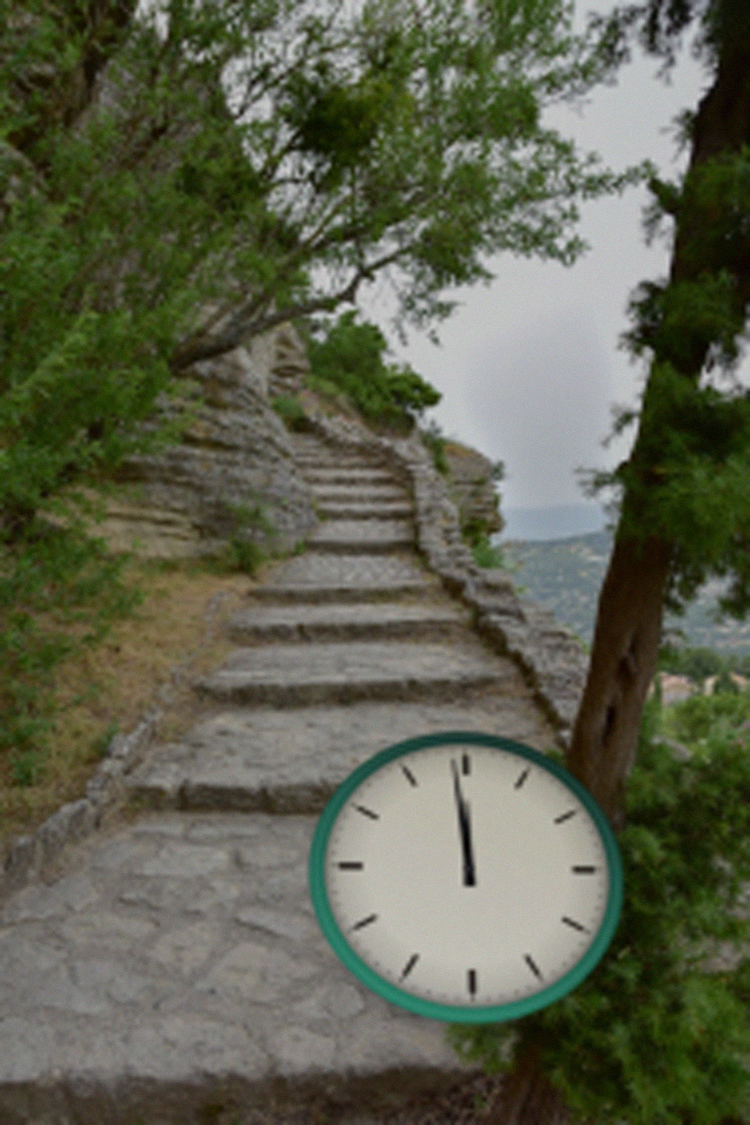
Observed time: 11:59
